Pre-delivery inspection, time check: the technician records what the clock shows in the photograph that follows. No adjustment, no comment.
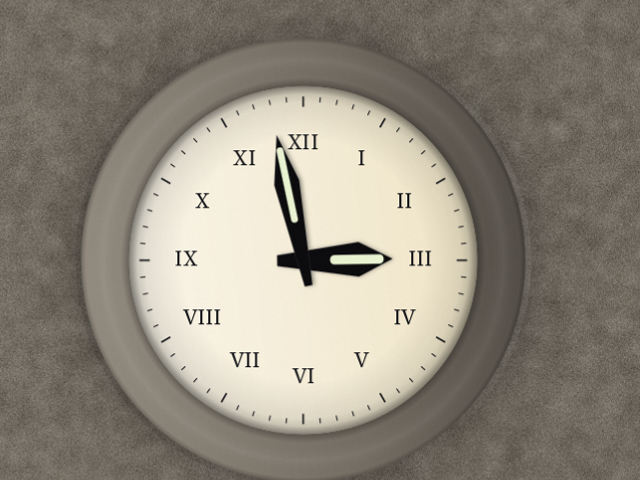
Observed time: 2:58
